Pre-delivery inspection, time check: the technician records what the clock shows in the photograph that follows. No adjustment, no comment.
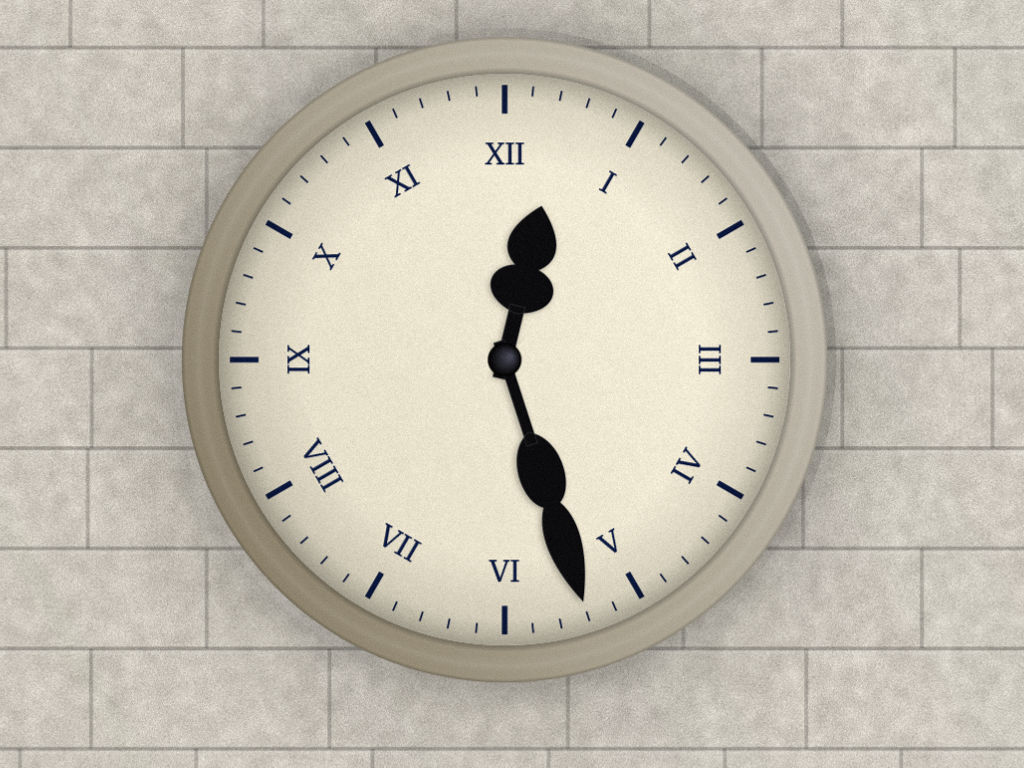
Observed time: 12:27
